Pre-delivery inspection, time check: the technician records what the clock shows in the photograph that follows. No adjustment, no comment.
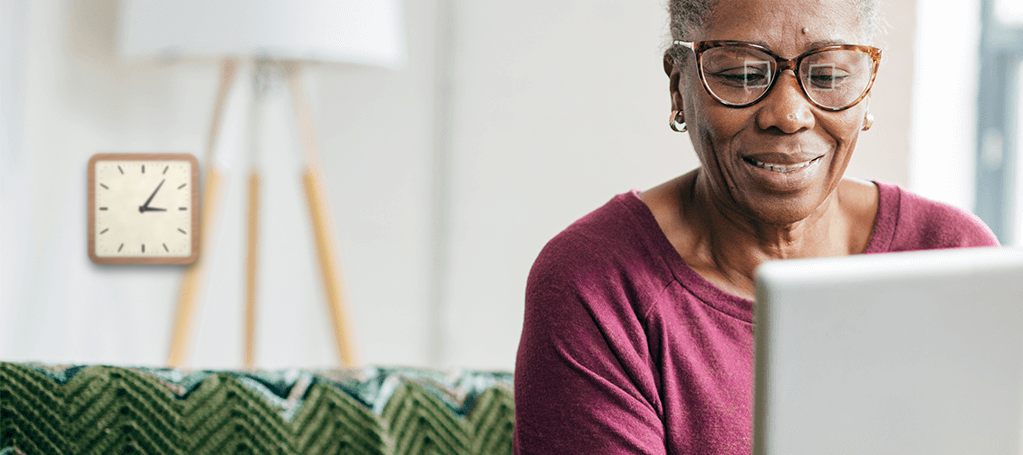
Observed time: 3:06
